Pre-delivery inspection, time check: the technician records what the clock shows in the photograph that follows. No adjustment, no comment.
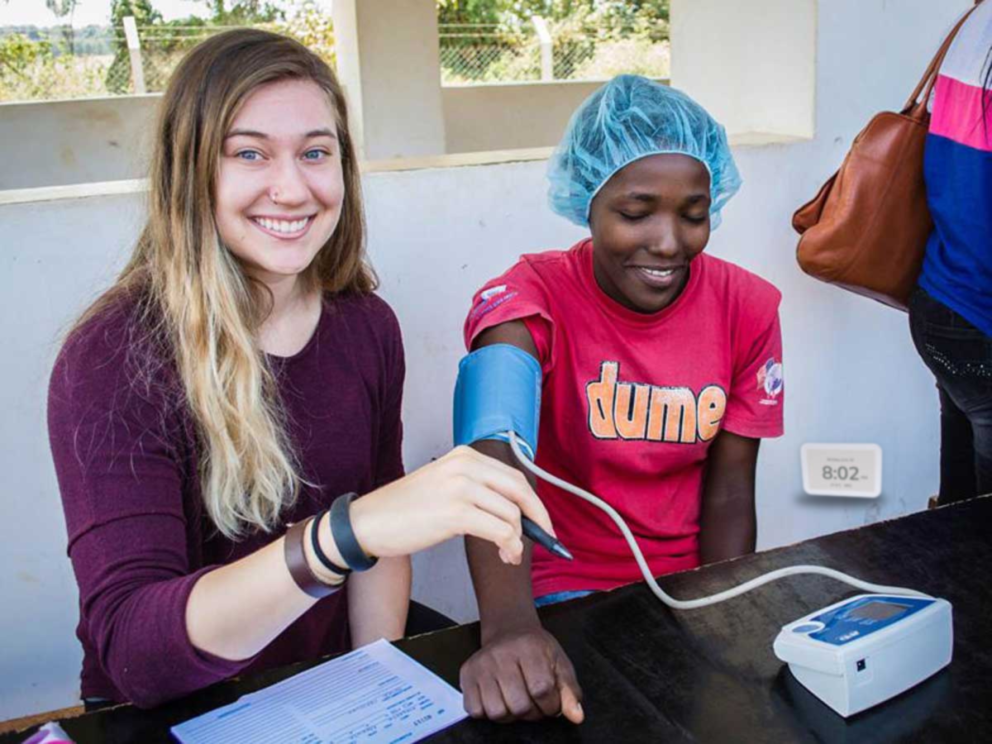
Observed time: 8:02
